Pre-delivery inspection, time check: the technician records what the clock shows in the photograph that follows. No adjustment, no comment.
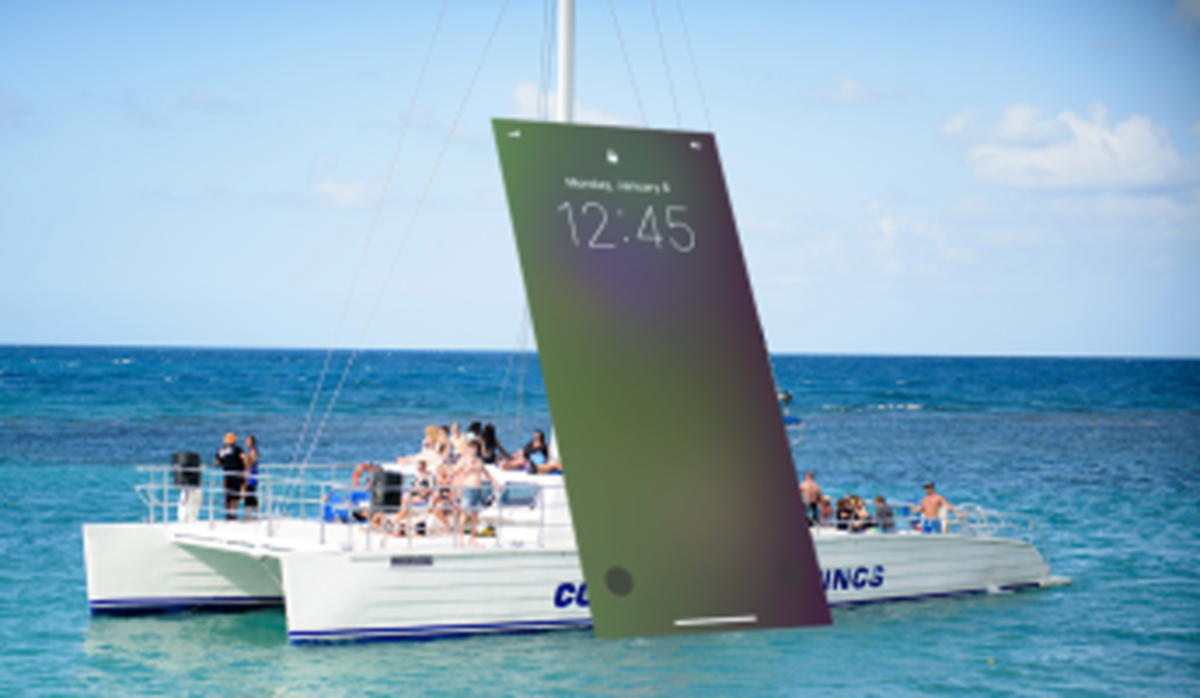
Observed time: 12:45
